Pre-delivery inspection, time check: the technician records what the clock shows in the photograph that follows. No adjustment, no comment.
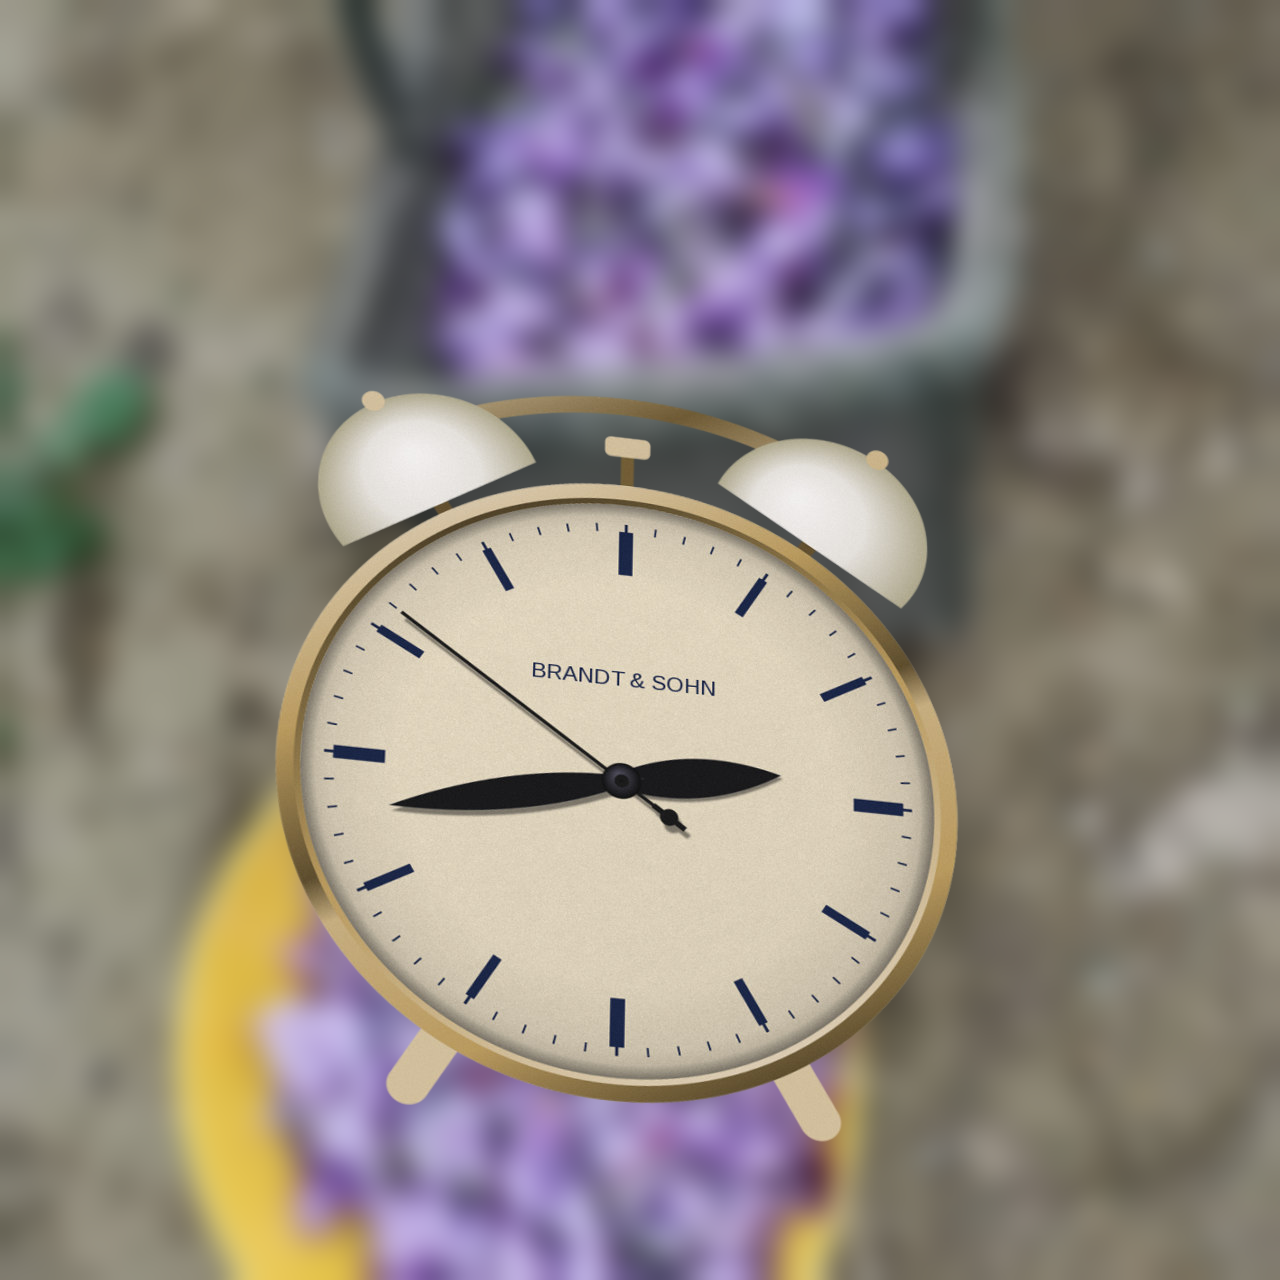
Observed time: 2:42:51
